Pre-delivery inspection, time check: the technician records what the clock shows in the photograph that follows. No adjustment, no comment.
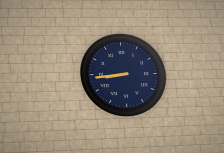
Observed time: 8:44
